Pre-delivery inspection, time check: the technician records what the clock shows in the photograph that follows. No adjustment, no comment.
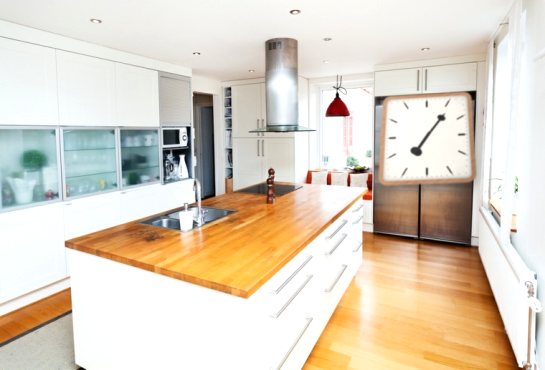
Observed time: 7:06
